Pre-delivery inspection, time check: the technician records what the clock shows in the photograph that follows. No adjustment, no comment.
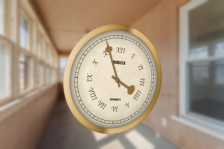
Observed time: 3:56
